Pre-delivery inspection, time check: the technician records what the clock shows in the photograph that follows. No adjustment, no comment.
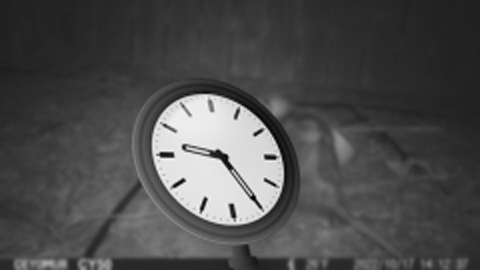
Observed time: 9:25
